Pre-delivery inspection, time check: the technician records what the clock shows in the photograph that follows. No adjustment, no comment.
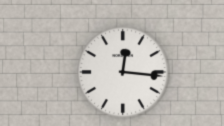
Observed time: 12:16
